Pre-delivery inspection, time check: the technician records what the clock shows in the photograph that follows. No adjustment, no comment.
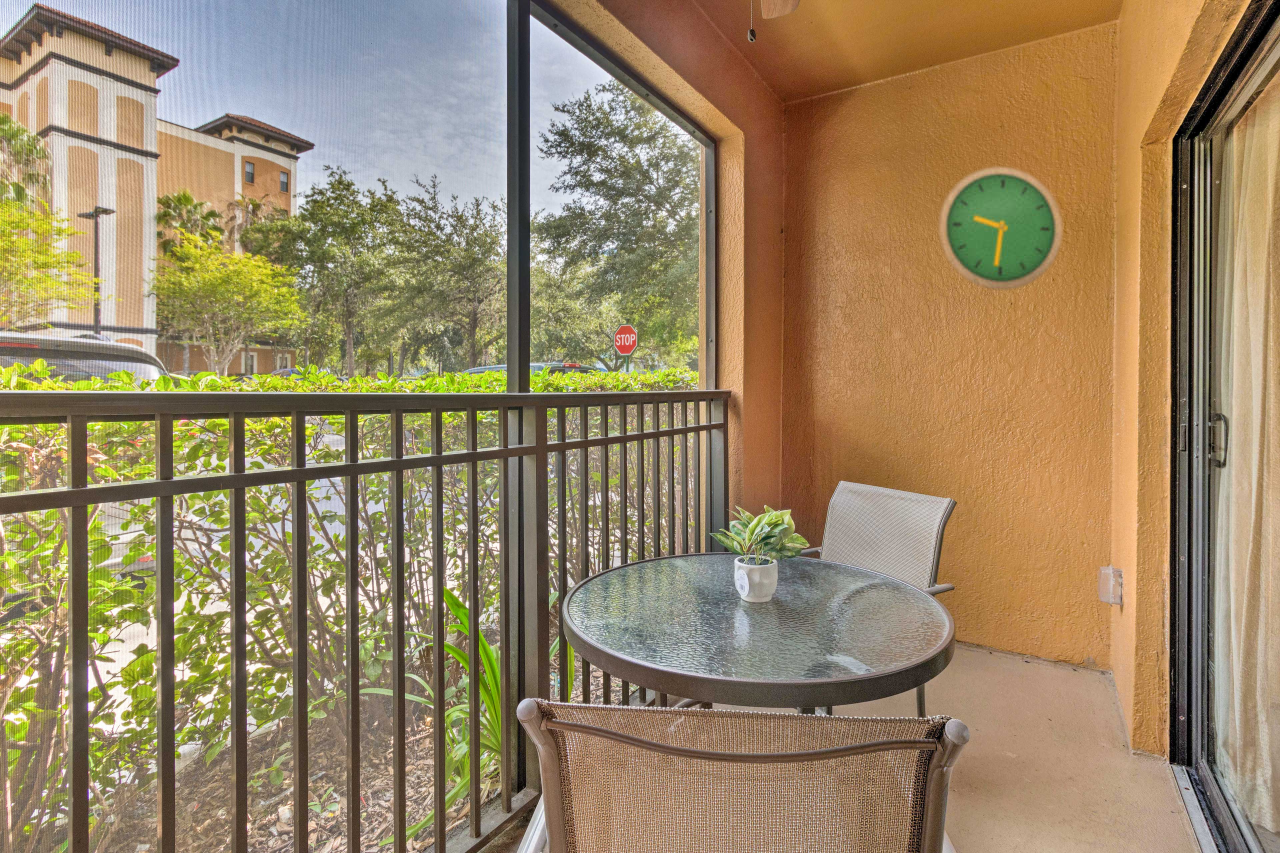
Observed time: 9:31
